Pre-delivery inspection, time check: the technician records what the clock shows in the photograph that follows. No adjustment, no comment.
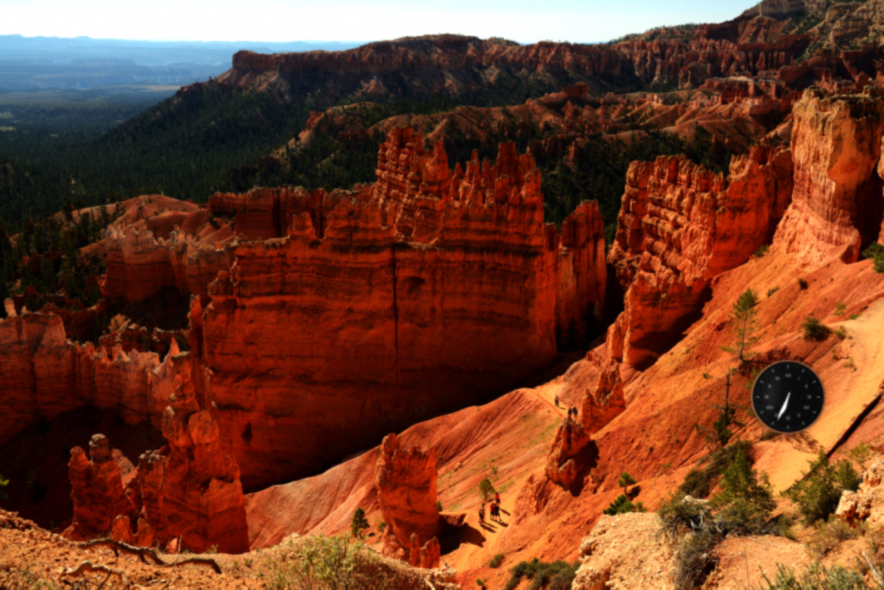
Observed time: 6:34
